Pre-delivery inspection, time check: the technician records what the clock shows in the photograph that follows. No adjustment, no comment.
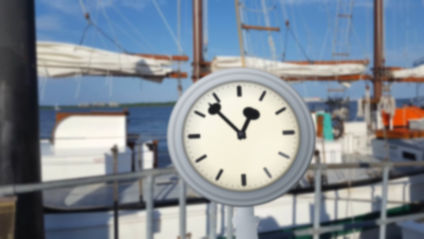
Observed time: 12:53
